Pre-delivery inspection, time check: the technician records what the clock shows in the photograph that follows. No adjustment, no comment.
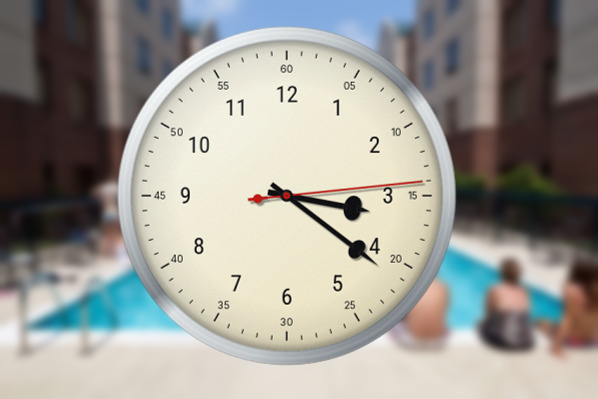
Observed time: 3:21:14
